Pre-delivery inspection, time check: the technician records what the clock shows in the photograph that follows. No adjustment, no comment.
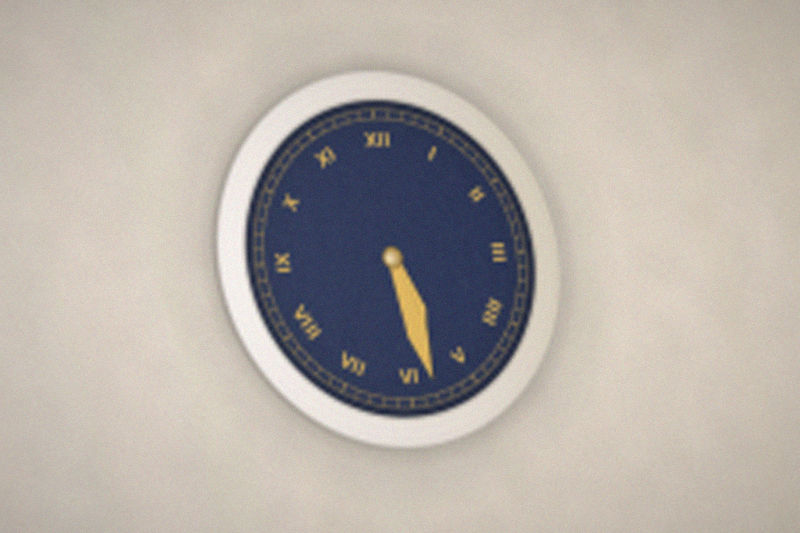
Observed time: 5:28
